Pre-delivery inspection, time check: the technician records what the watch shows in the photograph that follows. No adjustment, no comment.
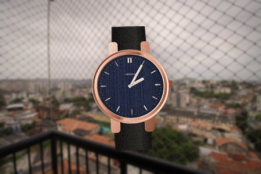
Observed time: 2:05
